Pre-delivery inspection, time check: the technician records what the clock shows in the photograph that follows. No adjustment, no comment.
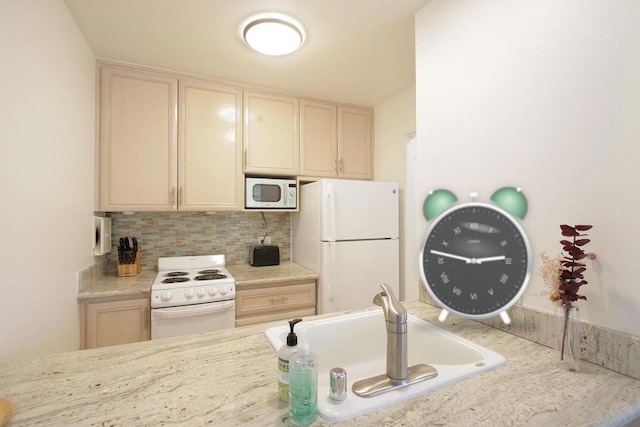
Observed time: 2:47
